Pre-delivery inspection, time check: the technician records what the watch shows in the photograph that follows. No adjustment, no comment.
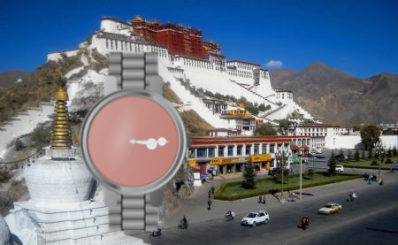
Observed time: 3:15
